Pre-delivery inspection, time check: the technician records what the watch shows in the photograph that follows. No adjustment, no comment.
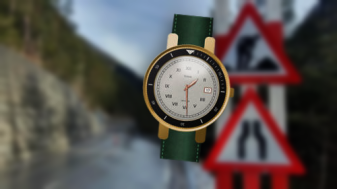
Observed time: 1:29
